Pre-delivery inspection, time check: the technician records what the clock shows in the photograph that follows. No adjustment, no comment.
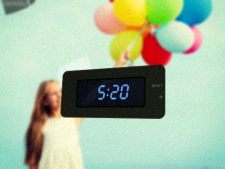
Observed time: 5:20
